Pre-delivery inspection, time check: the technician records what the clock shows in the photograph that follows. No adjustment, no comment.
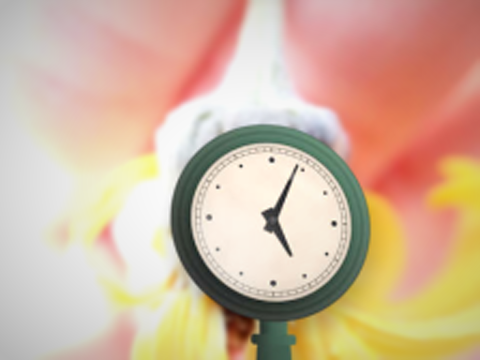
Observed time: 5:04
